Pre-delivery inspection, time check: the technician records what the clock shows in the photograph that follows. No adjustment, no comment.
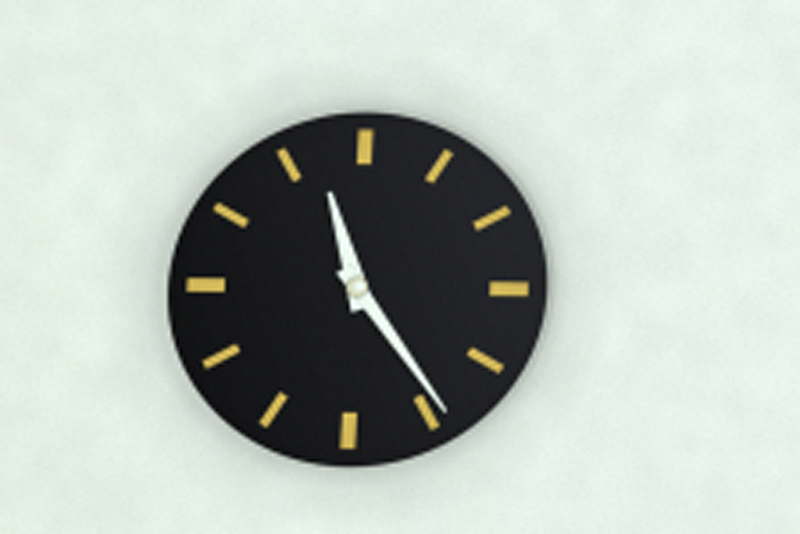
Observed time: 11:24
